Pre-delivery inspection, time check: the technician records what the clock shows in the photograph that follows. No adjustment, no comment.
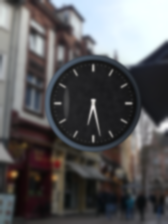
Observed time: 6:28
